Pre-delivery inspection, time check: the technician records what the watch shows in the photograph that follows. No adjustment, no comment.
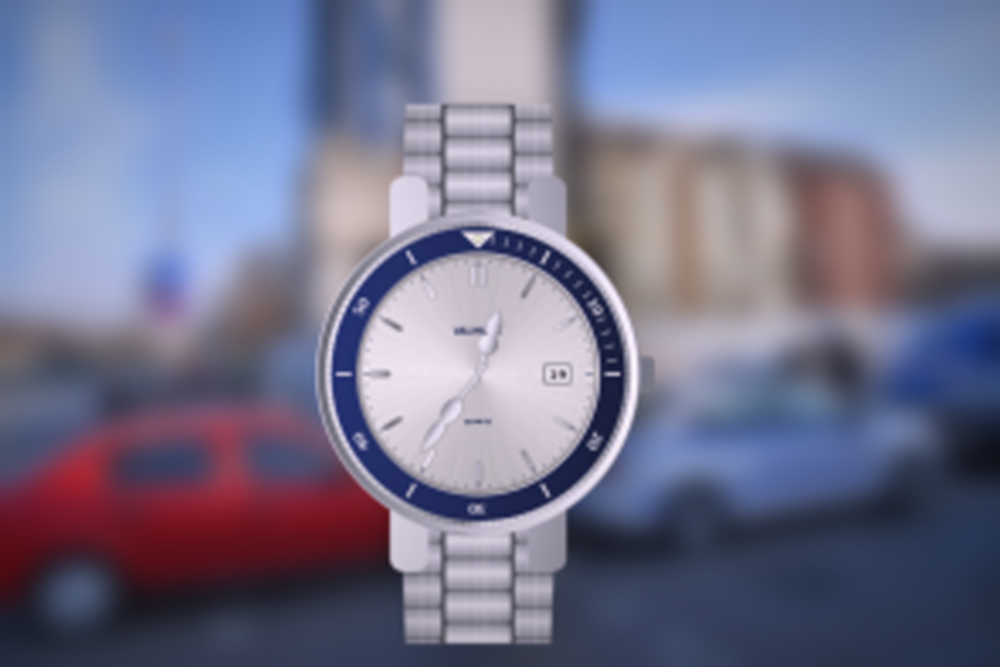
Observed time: 12:36
